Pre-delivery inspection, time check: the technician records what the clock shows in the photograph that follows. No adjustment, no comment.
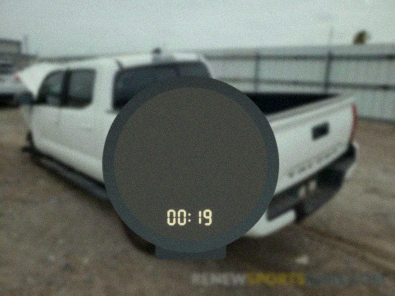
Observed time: 0:19
